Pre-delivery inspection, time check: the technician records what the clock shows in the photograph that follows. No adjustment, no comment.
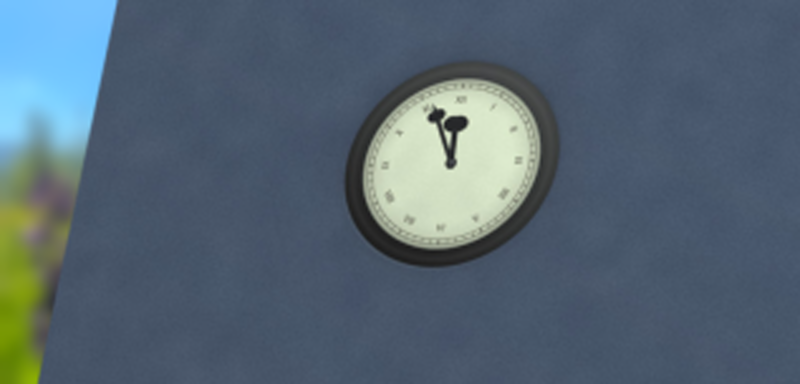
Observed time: 11:56
